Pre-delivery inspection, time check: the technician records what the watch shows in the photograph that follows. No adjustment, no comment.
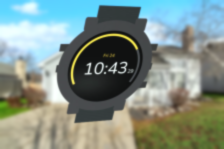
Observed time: 10:43
